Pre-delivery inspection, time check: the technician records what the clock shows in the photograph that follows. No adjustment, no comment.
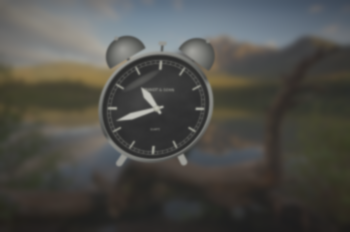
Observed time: 10:42
